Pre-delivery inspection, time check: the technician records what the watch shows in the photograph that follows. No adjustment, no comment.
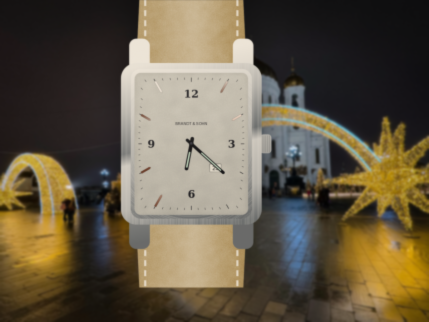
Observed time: 6:22
